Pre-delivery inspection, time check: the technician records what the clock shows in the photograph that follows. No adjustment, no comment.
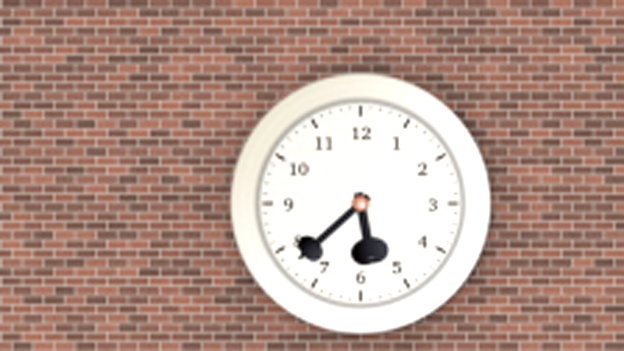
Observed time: 5:38
